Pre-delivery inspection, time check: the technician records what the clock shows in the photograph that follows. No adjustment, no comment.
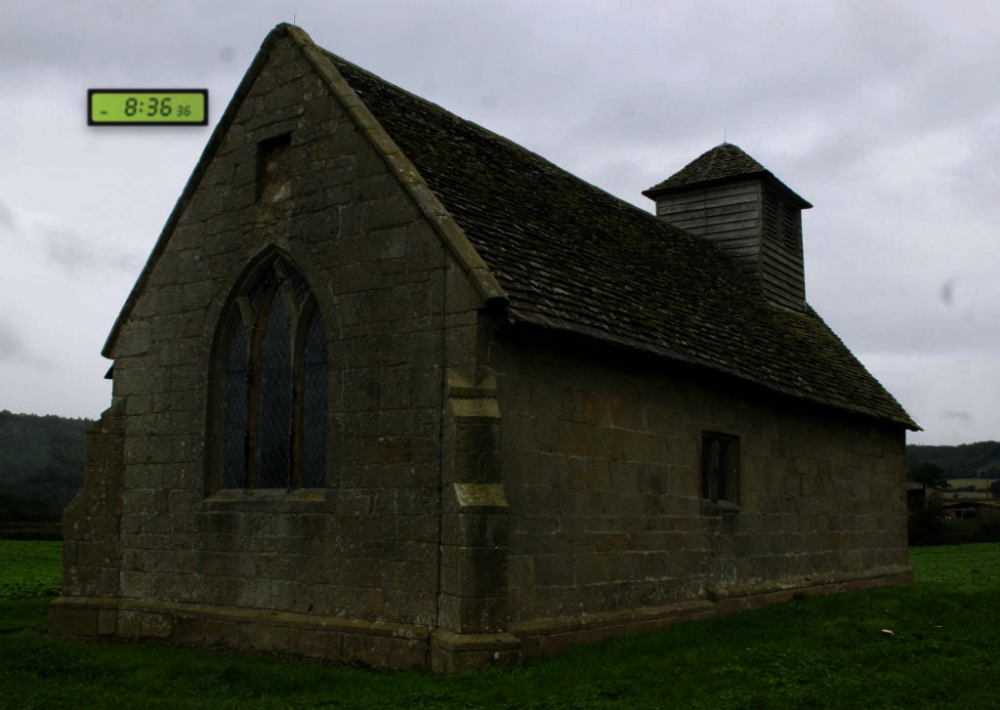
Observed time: 8:36
